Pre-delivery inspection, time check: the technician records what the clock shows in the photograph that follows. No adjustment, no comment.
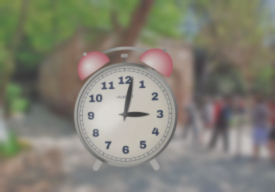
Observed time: 3:02
